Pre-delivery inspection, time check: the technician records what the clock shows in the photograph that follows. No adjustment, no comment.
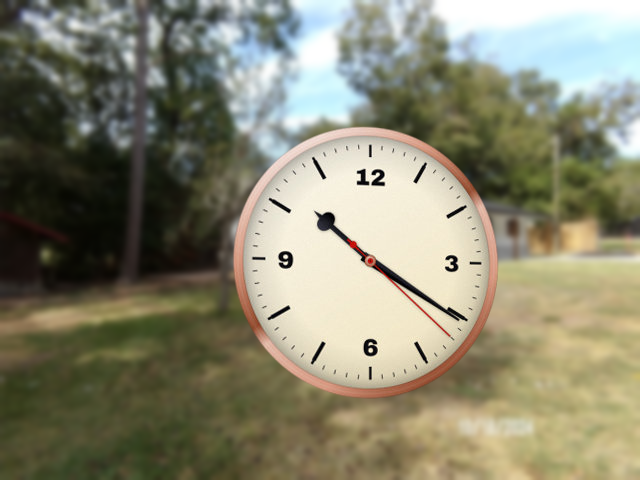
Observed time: 10:20:22
